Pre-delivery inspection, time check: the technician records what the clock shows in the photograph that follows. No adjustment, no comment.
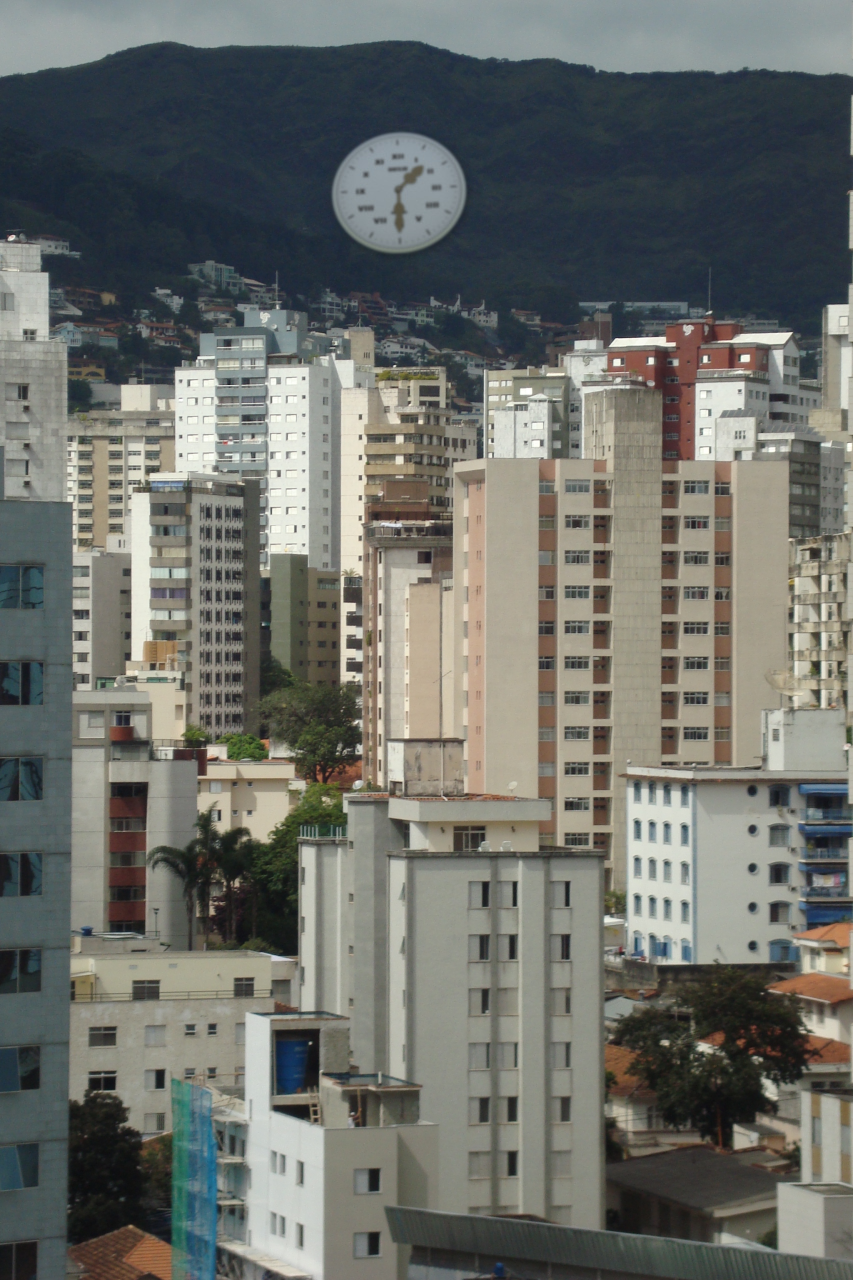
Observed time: 1:30
